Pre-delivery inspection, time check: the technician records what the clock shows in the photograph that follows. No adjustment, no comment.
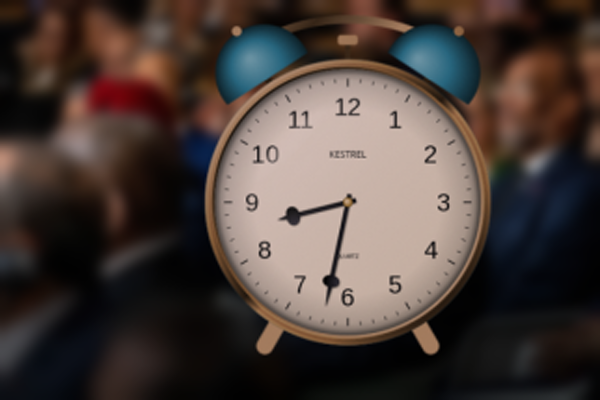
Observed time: 8:32
